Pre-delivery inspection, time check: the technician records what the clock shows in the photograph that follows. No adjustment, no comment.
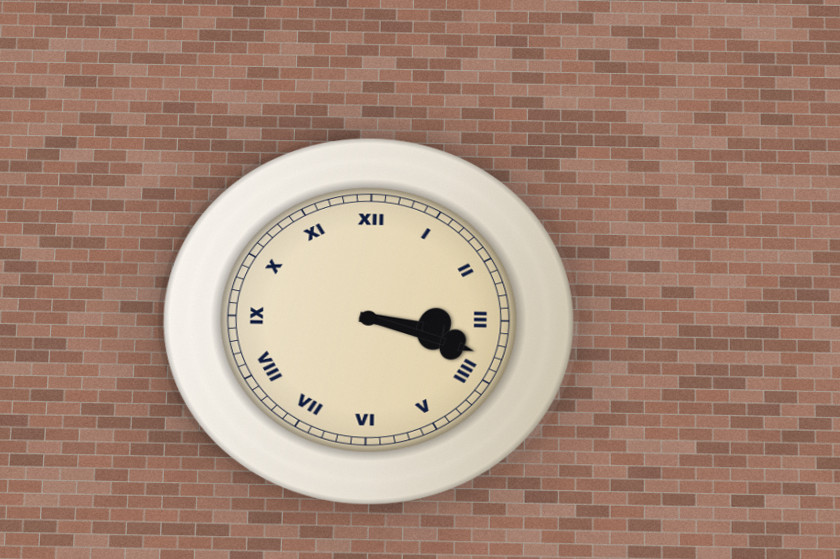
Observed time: 3:18
